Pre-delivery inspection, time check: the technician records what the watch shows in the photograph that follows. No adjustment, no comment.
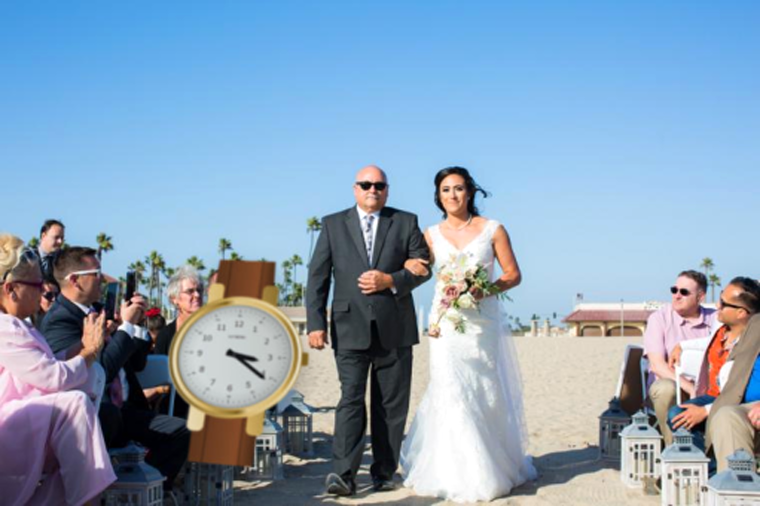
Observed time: 3:21
